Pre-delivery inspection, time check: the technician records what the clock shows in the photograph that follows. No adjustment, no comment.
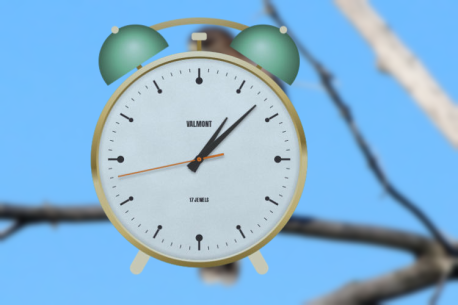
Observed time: 1:07:43
